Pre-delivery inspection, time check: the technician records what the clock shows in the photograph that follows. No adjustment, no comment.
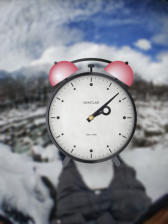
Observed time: 2:08
